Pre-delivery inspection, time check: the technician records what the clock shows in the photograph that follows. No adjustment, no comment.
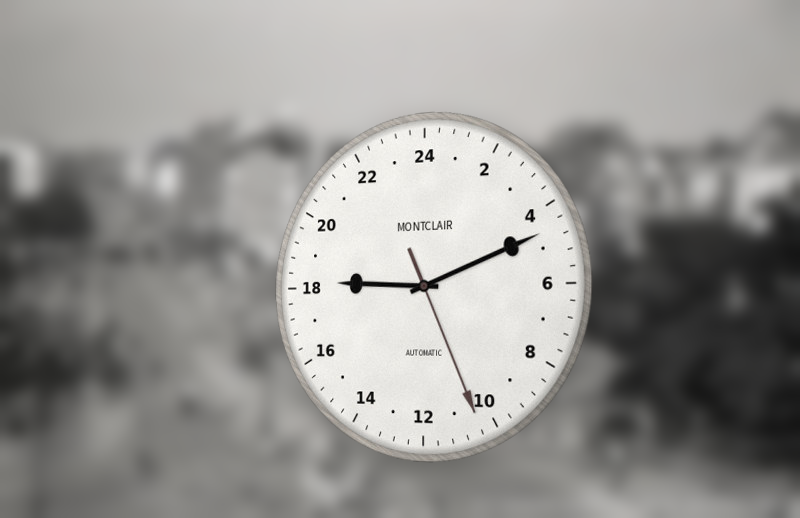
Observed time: 18:11:26
